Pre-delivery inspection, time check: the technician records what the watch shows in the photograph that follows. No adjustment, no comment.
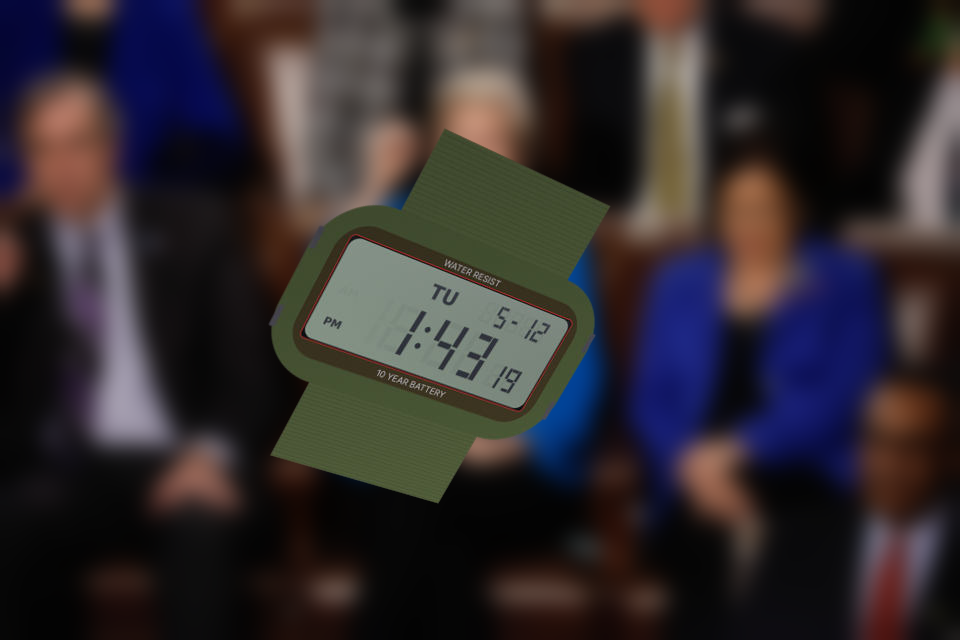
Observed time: 1:43:19
